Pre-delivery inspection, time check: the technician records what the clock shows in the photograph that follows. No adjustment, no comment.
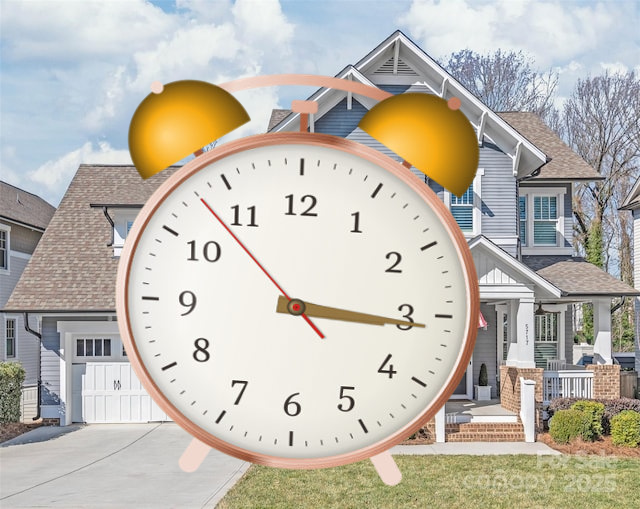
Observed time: 3:15:53
